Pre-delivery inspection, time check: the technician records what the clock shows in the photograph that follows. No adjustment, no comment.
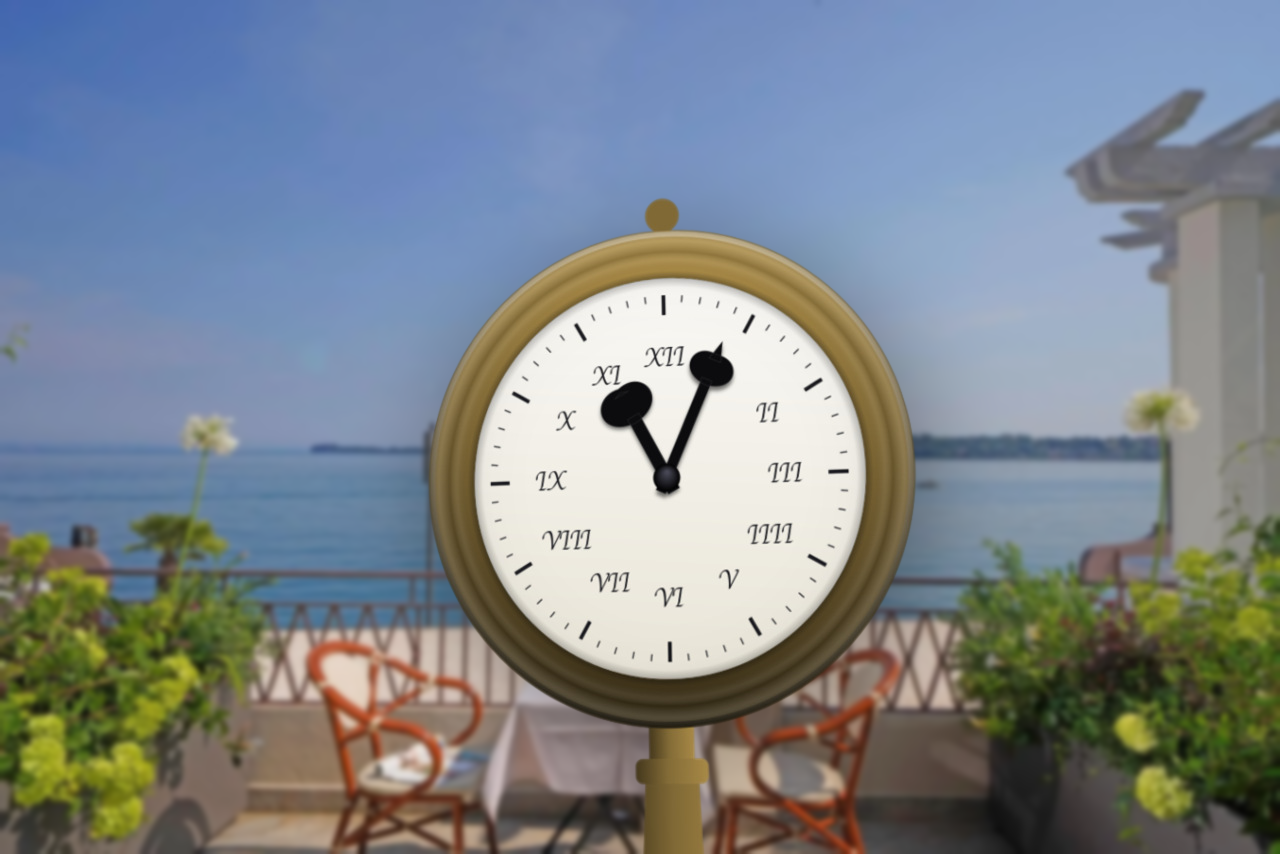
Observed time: 11:04
